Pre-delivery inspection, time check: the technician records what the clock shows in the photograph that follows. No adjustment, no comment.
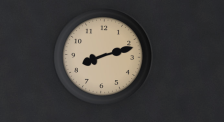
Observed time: 8:12
